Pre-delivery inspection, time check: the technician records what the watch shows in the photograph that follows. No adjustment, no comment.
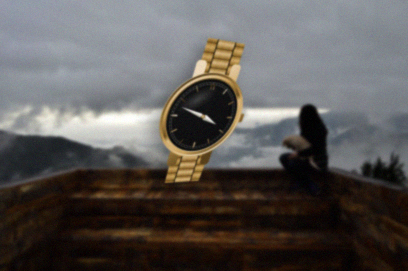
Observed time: 3:48
